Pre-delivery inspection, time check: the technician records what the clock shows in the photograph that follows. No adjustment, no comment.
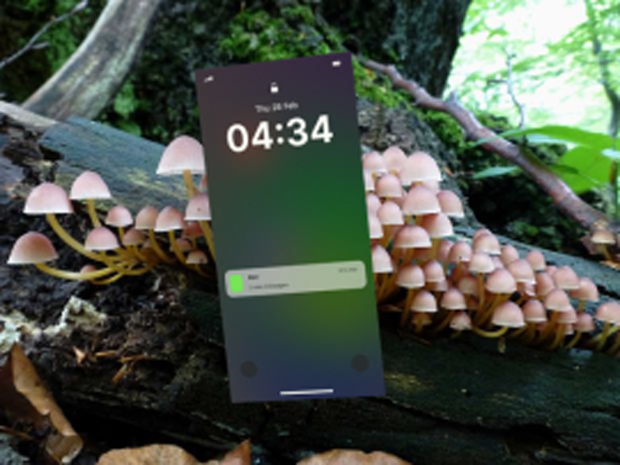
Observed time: 4:34
